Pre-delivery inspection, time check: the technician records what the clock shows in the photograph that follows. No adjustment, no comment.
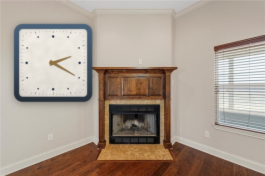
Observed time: 2:20
